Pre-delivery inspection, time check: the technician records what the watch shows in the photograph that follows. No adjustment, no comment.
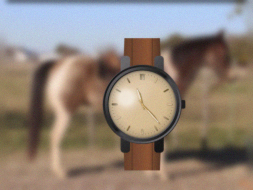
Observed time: 11:23
